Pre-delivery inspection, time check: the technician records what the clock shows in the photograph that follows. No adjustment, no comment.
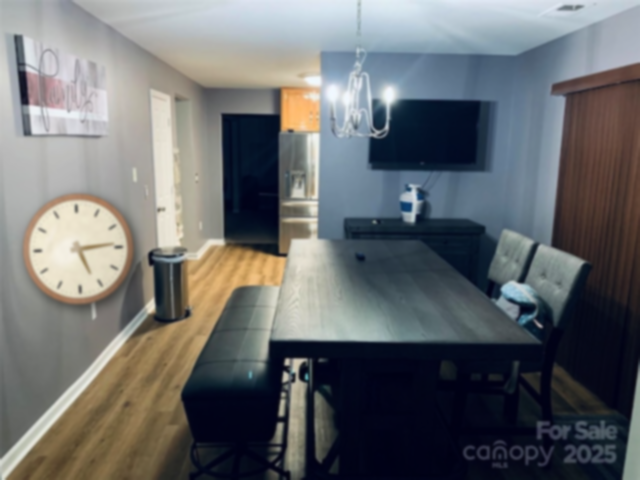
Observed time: 5:14
